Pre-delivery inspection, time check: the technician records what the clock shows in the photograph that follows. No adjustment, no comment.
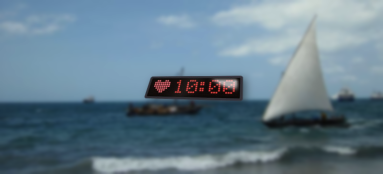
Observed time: 10:00
